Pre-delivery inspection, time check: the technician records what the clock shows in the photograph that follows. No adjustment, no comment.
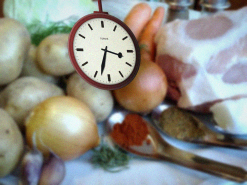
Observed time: 3:33
